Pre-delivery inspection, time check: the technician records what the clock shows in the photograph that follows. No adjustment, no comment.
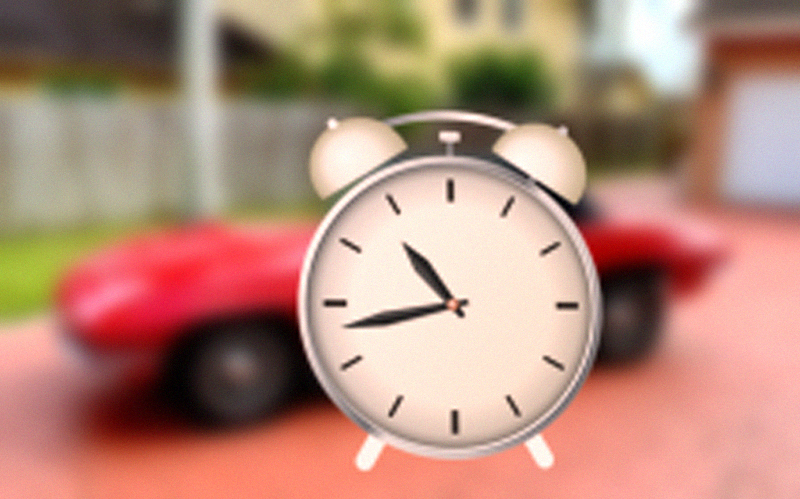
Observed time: 10:43
